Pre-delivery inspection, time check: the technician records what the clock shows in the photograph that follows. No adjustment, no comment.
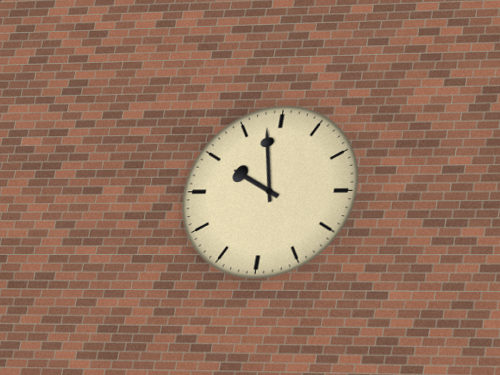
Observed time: 9:58
